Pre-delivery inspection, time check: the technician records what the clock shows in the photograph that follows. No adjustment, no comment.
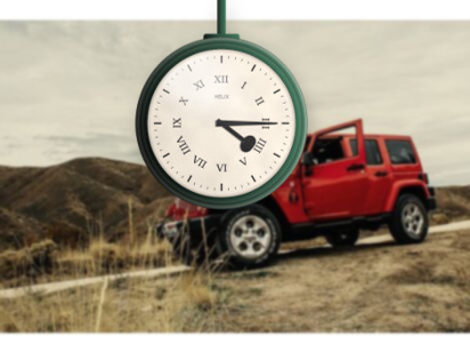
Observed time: 4:15
